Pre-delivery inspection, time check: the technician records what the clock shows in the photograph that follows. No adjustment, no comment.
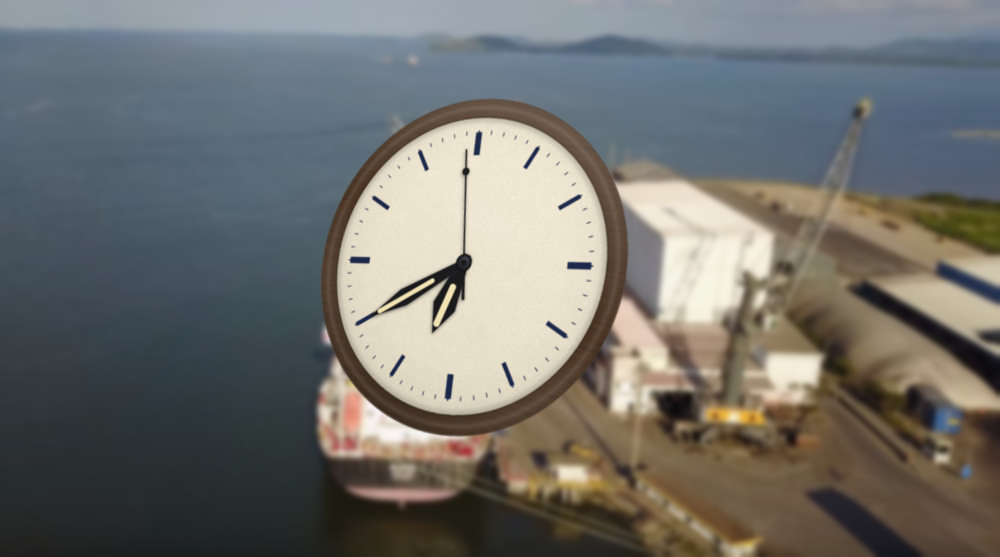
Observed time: 6:39:59
